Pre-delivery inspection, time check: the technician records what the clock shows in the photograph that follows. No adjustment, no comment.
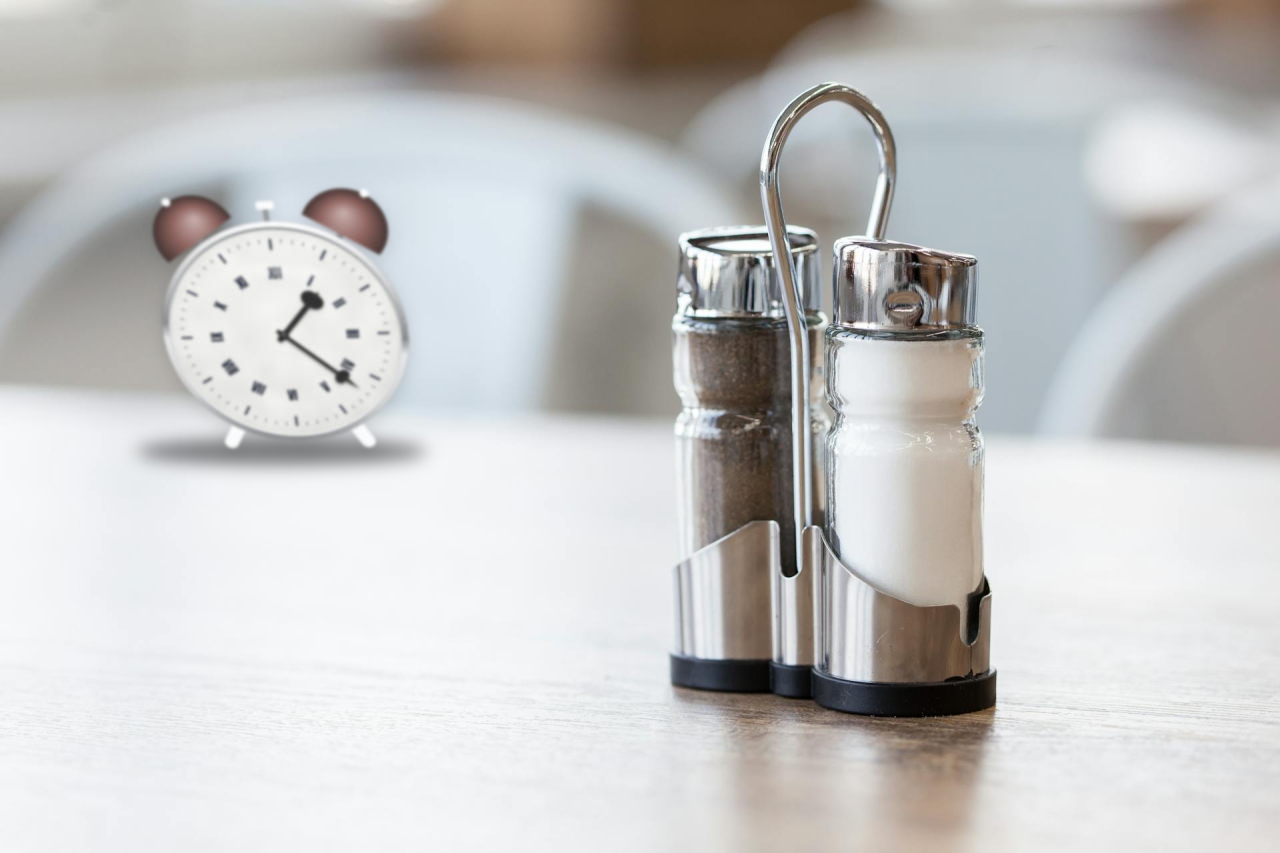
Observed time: 1:22
